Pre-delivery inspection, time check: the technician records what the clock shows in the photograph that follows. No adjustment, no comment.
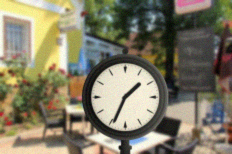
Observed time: 1:34
